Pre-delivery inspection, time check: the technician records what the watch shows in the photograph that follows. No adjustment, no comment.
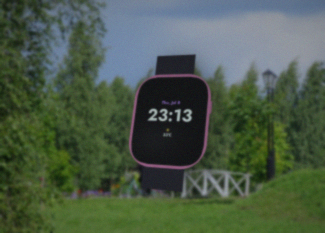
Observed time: 23:13
